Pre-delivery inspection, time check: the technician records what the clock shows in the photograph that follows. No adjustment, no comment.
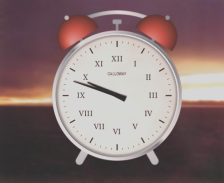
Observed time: 9:48
